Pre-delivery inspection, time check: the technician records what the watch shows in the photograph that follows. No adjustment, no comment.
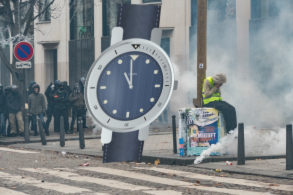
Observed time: 10:59
